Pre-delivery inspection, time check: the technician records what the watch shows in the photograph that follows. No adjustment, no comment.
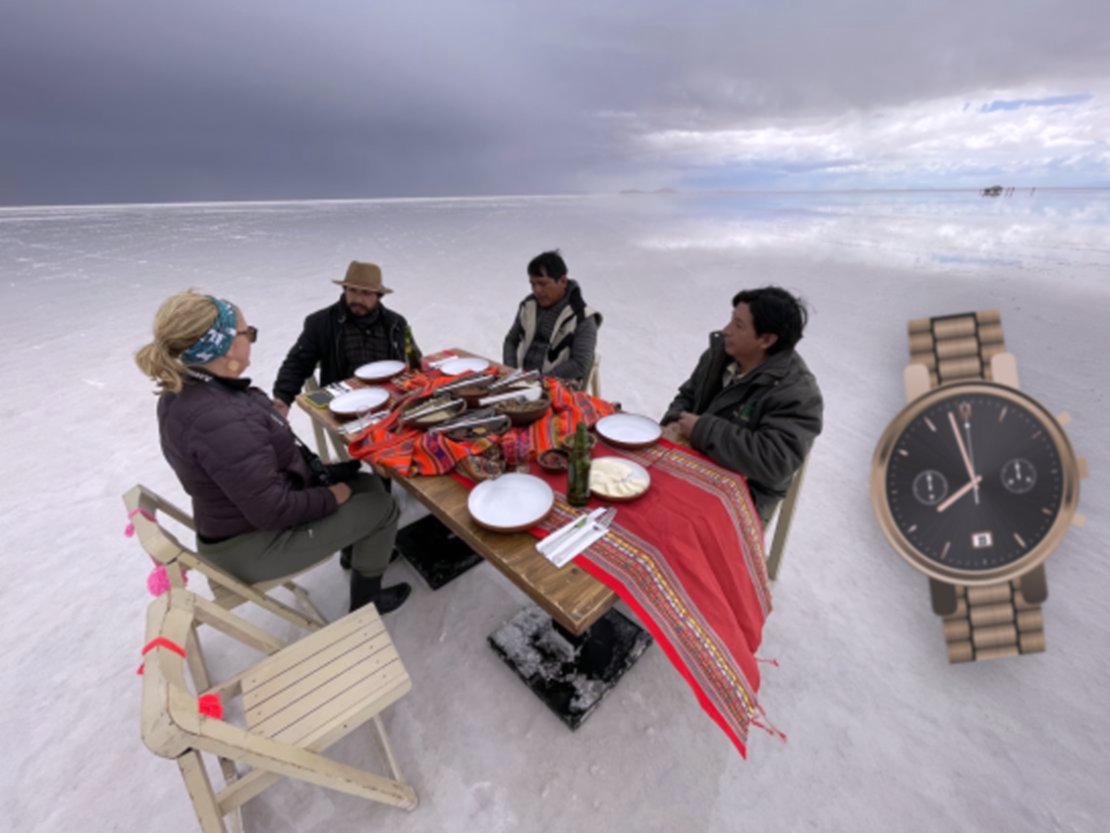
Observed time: 7:58
